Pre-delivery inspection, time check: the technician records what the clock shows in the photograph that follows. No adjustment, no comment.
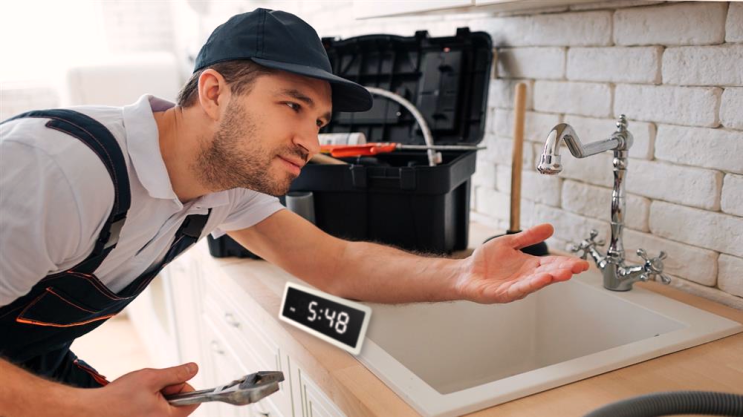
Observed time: 5:48
